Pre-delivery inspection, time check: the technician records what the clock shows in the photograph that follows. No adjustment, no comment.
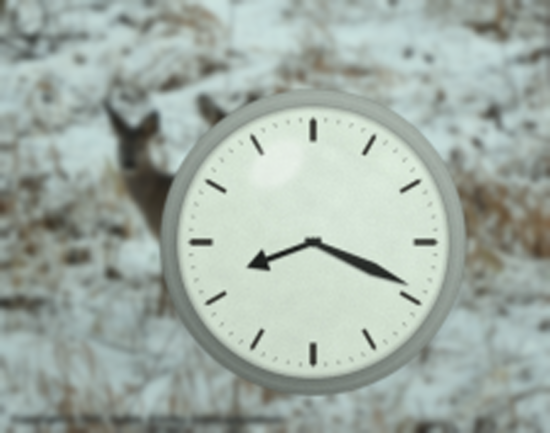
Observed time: 8:19
